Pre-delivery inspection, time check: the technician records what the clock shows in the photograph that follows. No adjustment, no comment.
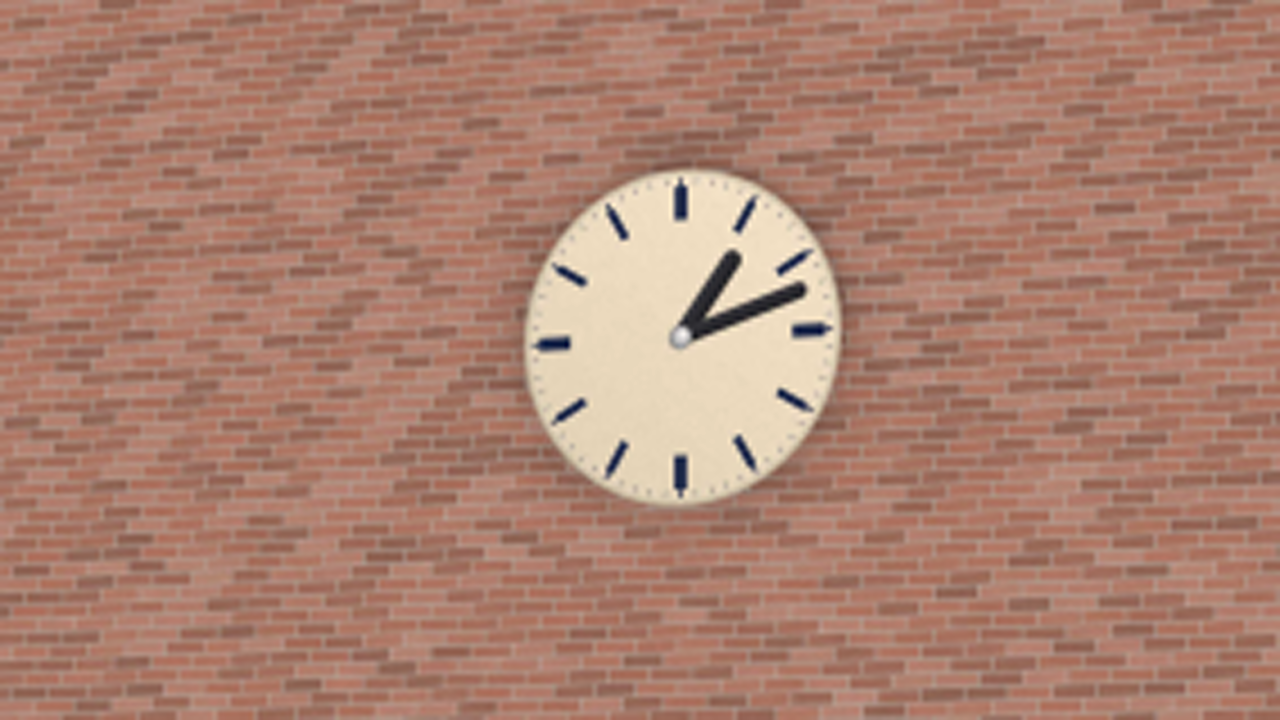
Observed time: 1:12
